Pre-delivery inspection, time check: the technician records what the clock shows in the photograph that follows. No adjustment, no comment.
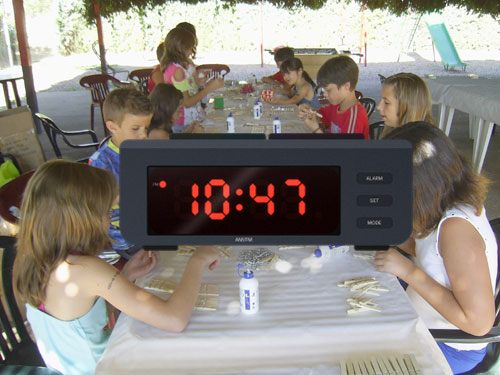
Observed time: 10:47
